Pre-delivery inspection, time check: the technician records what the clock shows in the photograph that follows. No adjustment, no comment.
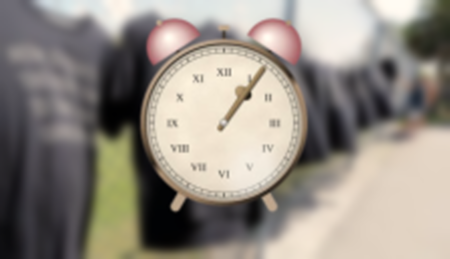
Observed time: 1:06
